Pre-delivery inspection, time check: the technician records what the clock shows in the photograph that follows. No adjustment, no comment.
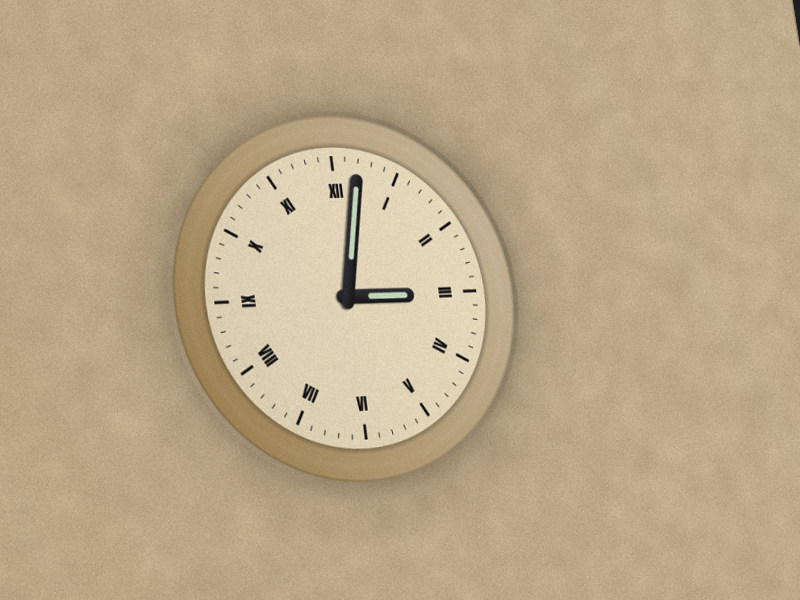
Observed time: 3:02
